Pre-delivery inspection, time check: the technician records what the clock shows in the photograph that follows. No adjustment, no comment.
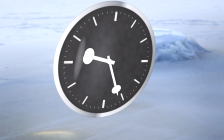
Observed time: 9:26
